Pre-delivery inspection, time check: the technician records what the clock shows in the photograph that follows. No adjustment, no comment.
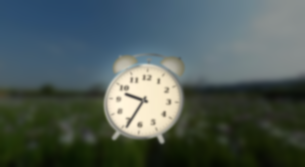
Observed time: 9:34
